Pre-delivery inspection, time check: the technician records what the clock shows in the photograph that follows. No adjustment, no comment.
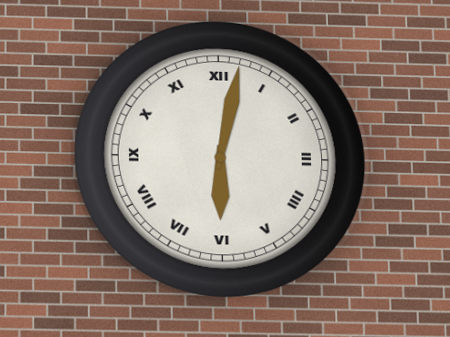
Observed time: 6:02
